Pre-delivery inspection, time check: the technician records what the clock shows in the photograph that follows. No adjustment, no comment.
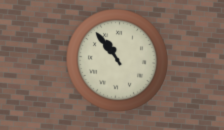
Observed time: 10:53
